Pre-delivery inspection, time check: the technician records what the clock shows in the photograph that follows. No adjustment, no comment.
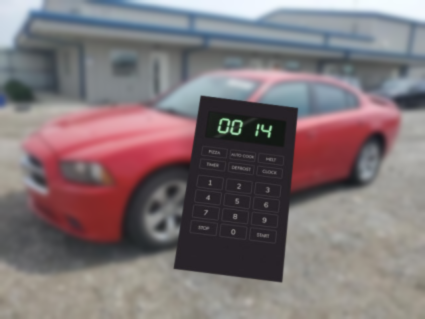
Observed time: 0:14
